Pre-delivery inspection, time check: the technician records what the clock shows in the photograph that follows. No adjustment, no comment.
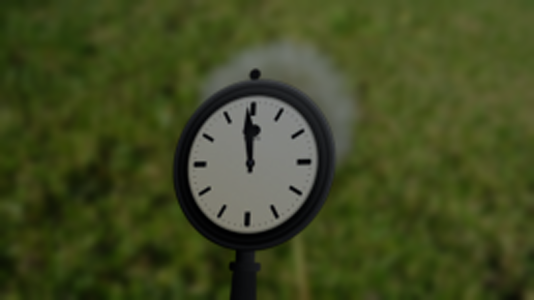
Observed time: 11:59
